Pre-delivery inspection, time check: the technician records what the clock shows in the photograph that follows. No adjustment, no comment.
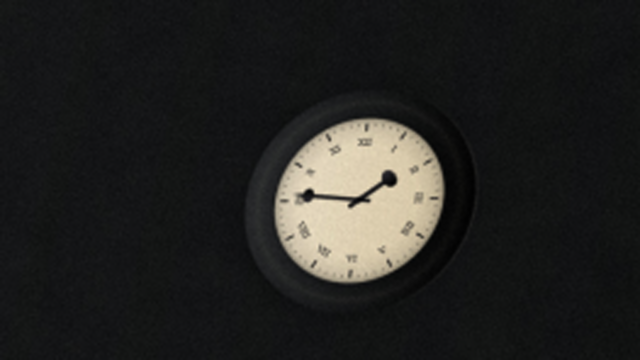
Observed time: 1:46
